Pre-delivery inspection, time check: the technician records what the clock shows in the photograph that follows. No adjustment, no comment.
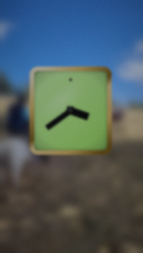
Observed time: 3:39
